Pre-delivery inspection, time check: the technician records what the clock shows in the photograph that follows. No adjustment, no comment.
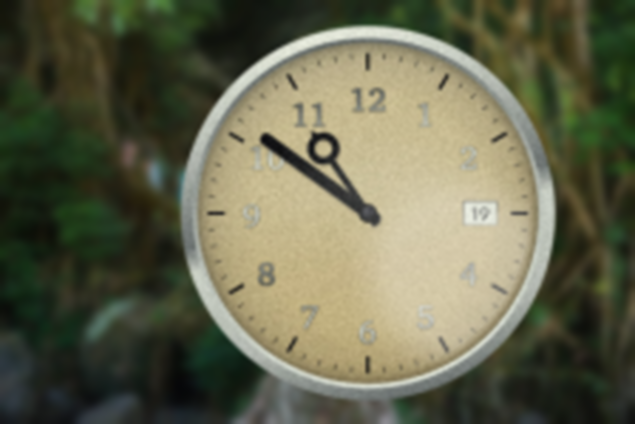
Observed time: 10:51
